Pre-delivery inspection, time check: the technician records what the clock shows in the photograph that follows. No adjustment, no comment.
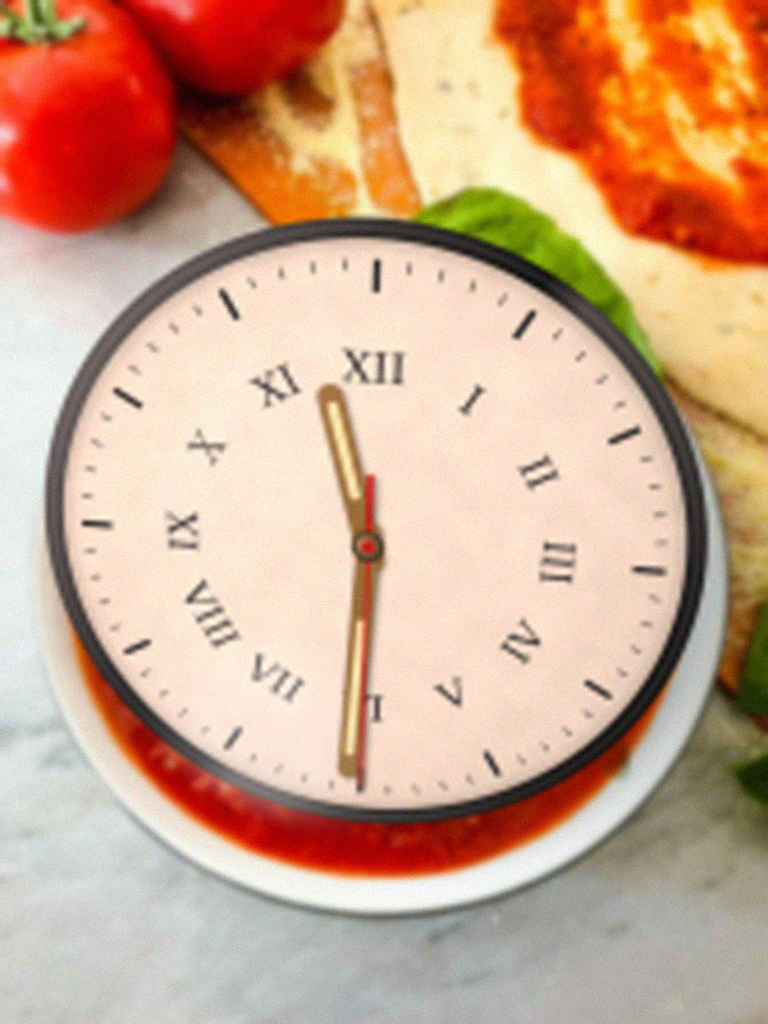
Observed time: 11:30:30
